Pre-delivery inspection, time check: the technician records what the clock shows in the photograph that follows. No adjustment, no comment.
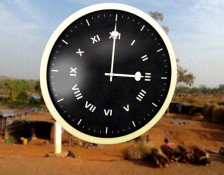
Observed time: 3:00
